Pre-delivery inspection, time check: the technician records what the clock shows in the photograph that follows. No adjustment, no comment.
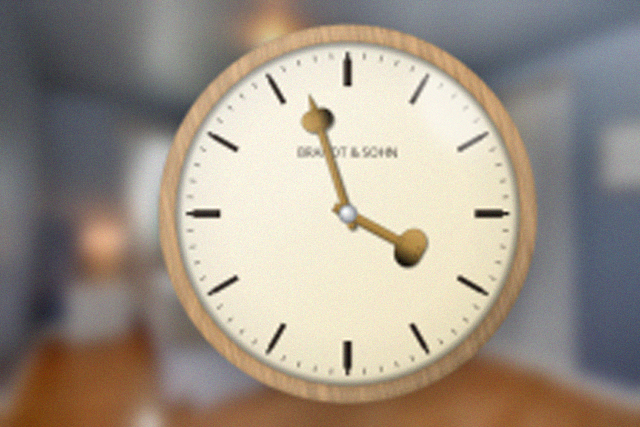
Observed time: 3:57
